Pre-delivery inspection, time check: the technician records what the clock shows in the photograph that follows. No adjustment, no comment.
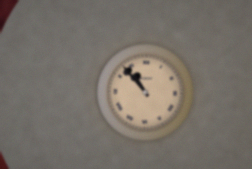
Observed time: 10:53
